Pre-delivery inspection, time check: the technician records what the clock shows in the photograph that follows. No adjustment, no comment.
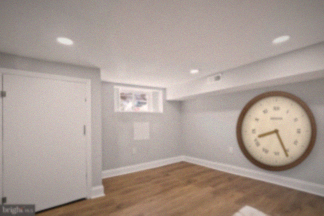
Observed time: 8:26
